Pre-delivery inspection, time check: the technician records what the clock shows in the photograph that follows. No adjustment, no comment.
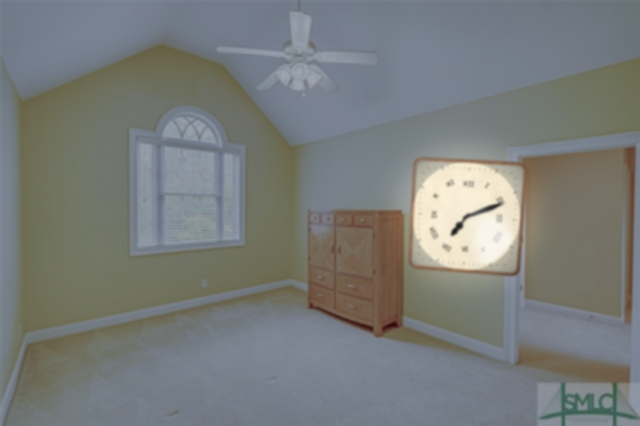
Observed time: 7:11
